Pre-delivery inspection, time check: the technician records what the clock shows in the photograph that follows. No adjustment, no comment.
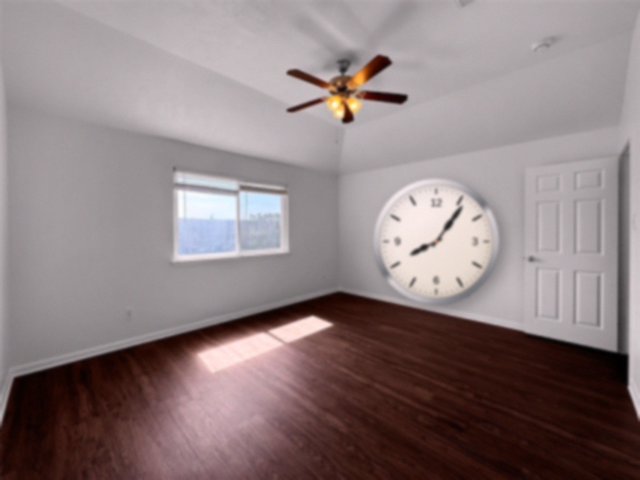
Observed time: 8:06
